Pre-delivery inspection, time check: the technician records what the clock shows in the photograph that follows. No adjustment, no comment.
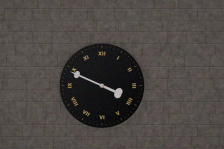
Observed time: 3:49
